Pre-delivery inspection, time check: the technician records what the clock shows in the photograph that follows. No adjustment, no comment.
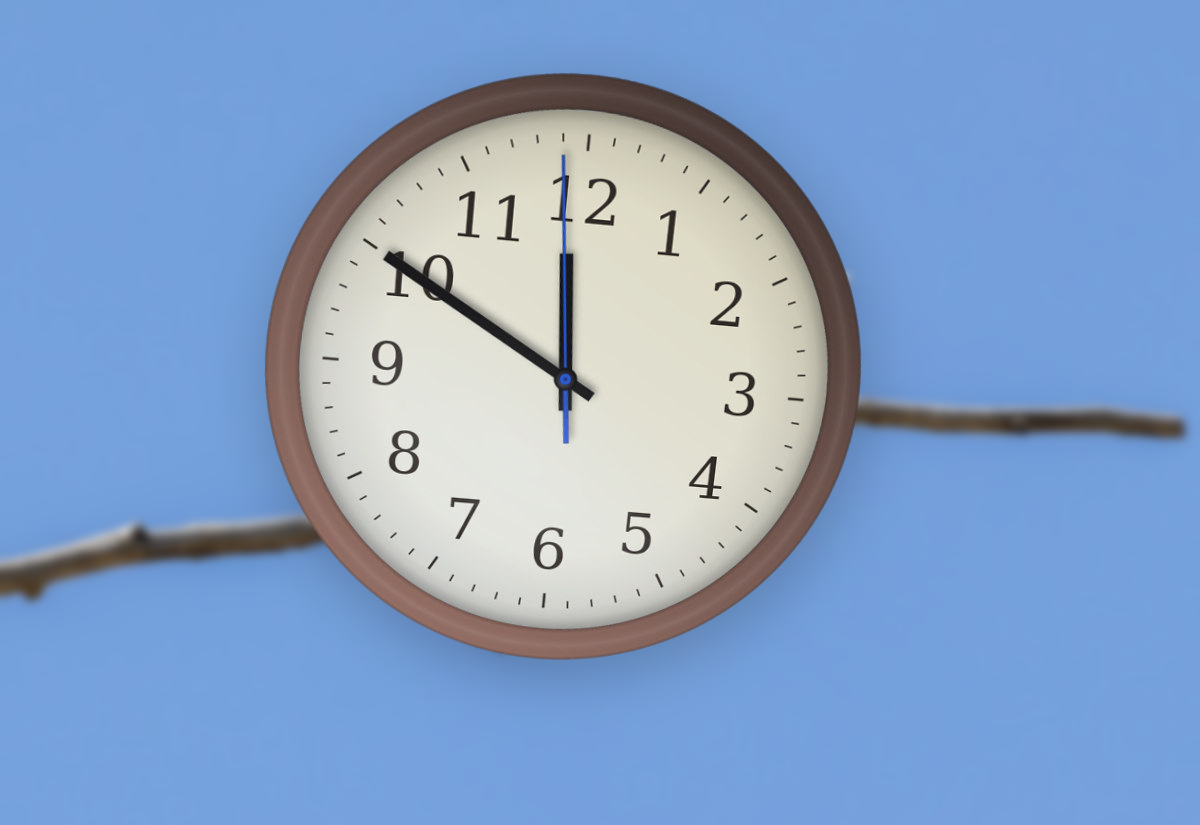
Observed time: 11:49:59
